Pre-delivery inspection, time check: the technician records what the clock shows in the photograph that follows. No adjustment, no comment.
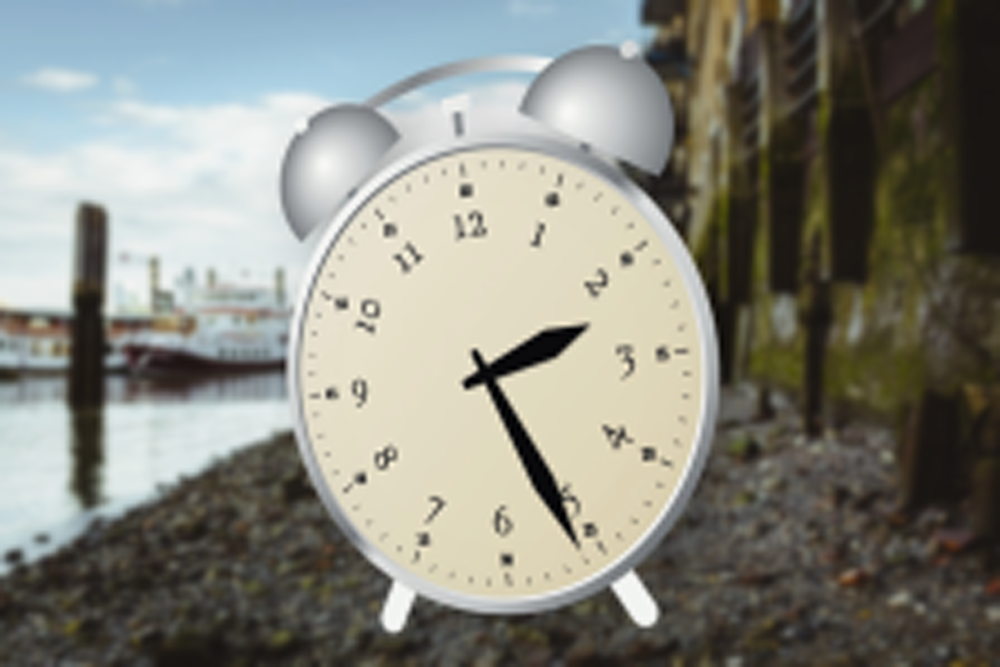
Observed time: 2:26
